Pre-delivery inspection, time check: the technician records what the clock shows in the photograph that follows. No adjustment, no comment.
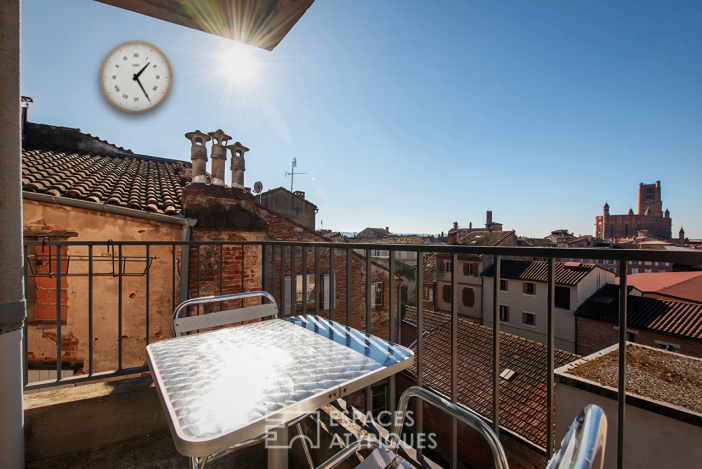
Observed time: 1:25
